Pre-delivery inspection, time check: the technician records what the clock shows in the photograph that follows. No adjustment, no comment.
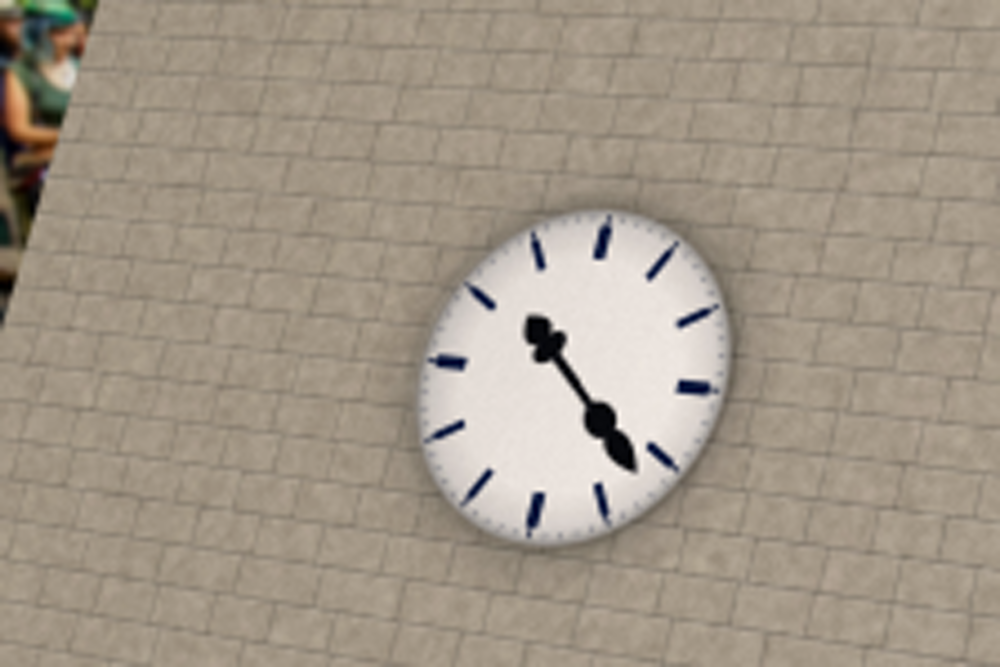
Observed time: 10:22
